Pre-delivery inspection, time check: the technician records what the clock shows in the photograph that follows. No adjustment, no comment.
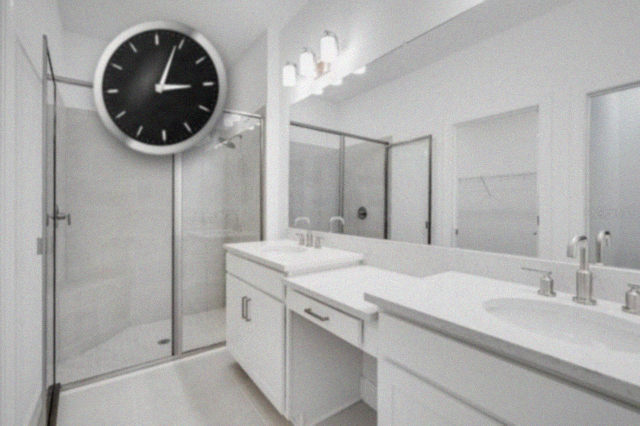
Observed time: 3:04
